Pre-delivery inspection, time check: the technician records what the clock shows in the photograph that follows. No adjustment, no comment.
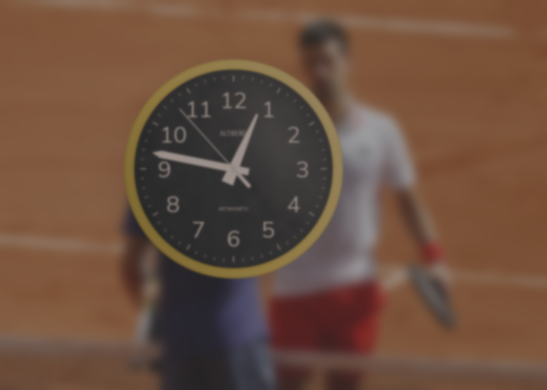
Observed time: 12:46:53
